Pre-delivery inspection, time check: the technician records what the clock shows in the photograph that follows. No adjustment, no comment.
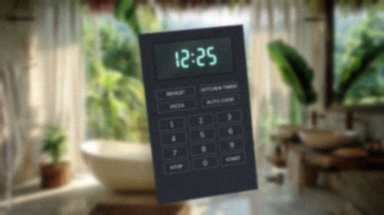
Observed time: 12:25
